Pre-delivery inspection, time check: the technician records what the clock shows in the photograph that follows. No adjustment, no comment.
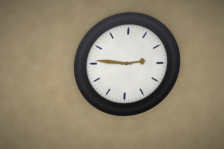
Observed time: 2:46
